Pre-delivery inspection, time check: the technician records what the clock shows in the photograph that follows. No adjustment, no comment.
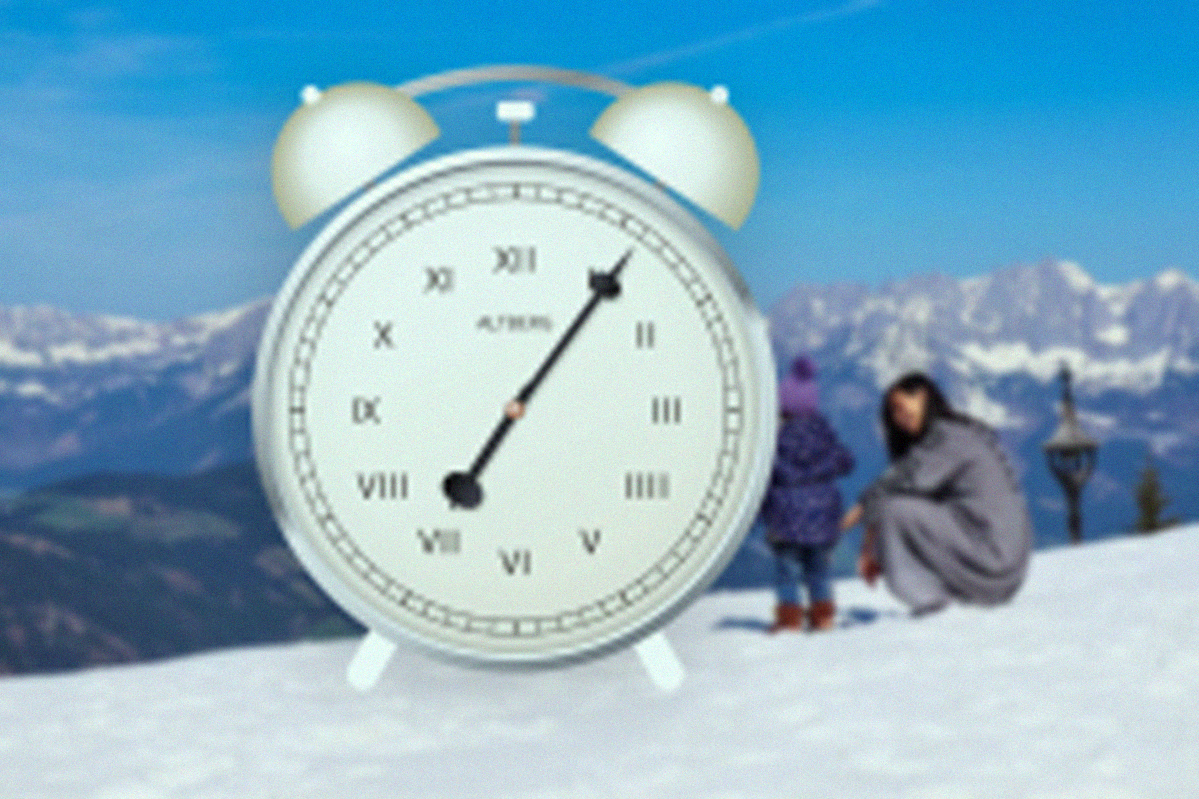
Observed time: 7:06
